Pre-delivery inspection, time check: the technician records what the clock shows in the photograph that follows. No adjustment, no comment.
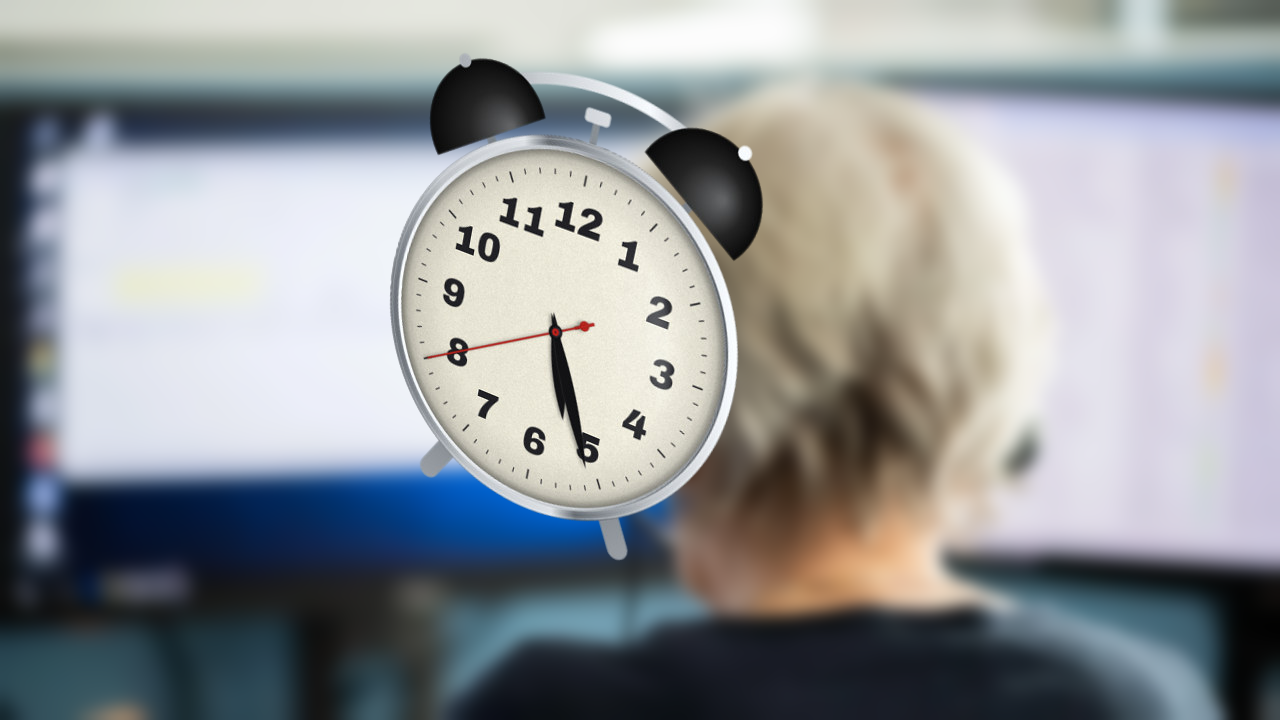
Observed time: 5:25:40
